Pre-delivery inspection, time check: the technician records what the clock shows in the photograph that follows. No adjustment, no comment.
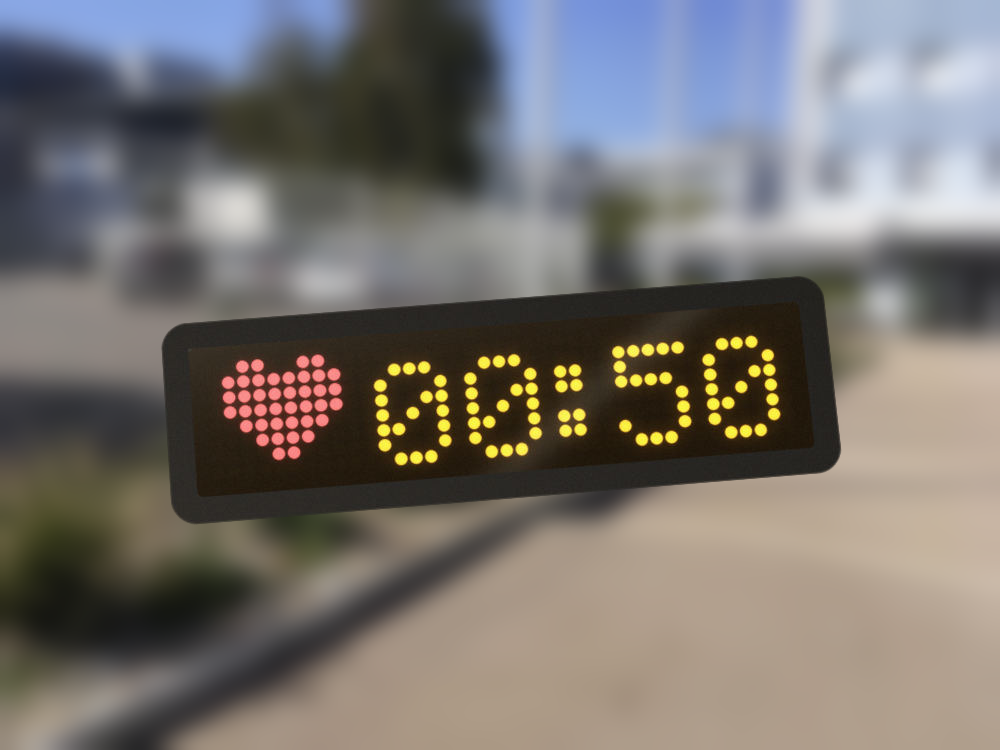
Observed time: 0:50
